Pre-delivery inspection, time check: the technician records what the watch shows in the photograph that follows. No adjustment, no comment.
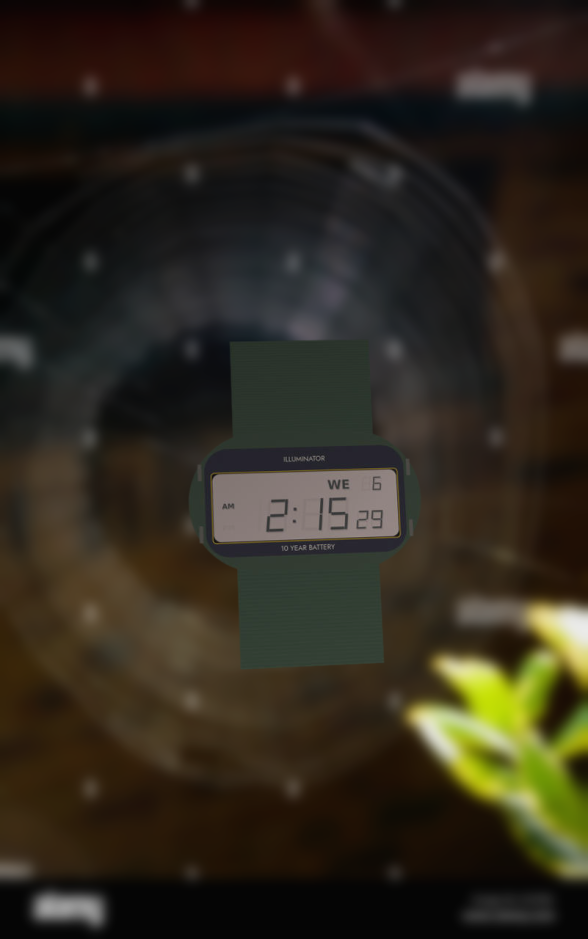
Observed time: 2:15:29
